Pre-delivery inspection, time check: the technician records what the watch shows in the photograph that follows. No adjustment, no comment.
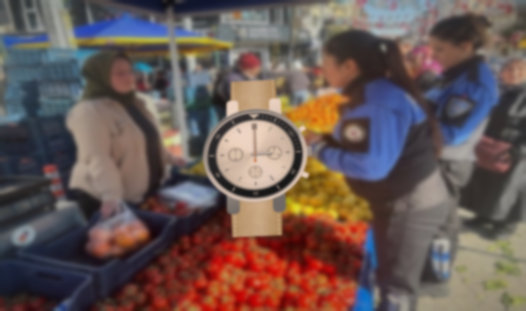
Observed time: 3:00
